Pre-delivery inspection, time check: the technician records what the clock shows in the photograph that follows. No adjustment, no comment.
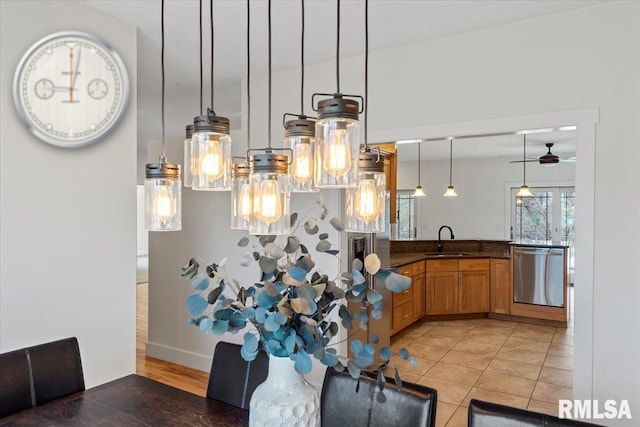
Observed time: 9:02
